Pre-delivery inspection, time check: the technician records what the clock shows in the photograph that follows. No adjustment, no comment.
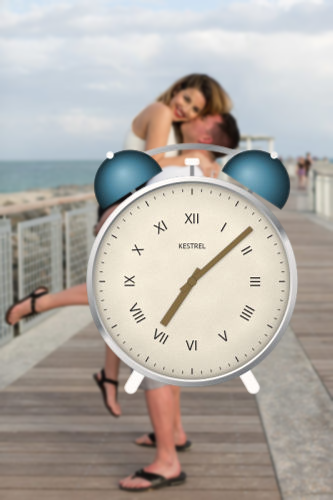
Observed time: 7:08
